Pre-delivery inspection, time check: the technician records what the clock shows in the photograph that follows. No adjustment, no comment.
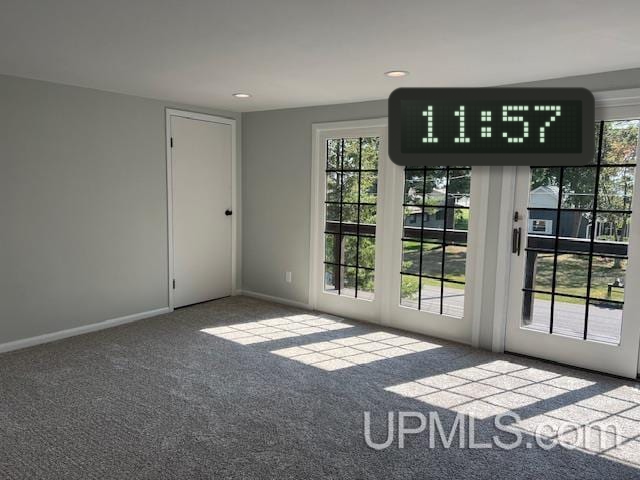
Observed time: 11:57
